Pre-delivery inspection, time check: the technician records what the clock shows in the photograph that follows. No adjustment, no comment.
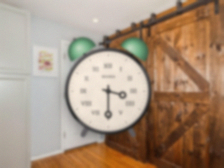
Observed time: 3:30
